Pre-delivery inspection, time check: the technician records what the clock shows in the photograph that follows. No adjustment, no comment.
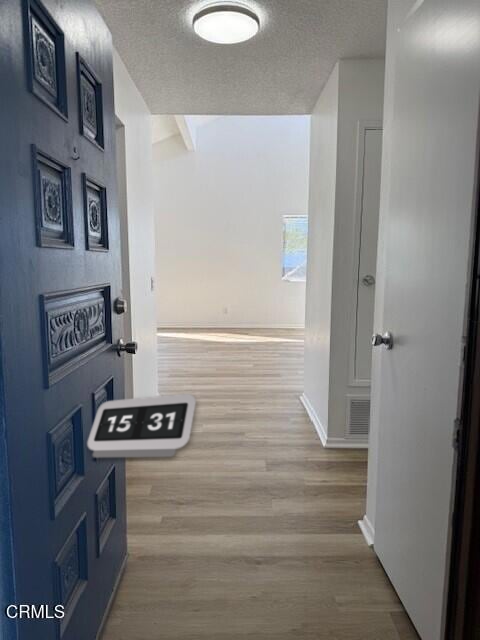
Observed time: 15:31
